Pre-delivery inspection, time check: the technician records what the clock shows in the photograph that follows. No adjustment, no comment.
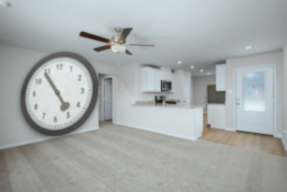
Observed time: 4:54
